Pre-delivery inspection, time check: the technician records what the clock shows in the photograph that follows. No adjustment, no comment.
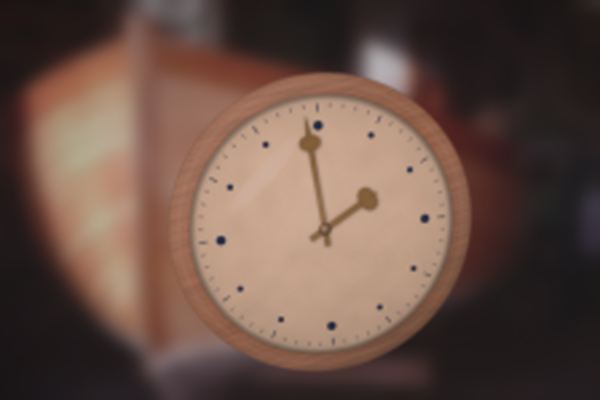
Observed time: 1:59
